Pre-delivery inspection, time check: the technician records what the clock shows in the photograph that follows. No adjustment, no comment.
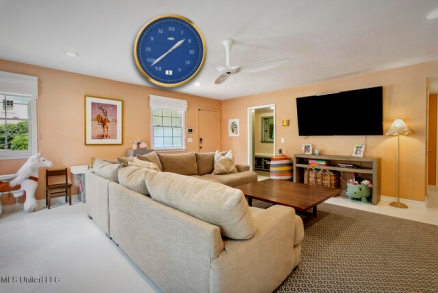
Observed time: 1:38
